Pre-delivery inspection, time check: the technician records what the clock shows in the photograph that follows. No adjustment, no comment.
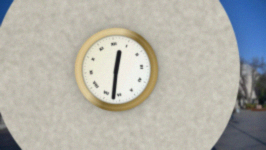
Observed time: 12:32
